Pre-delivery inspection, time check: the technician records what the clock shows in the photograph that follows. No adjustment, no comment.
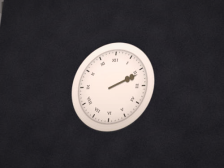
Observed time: 2:11
